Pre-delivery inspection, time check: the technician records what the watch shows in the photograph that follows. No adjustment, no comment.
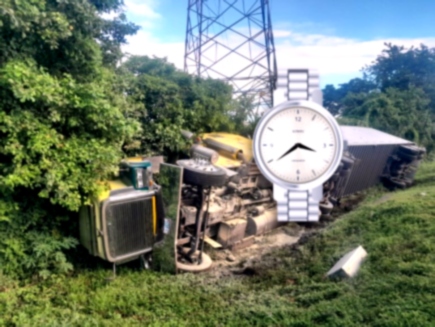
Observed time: 3:39
